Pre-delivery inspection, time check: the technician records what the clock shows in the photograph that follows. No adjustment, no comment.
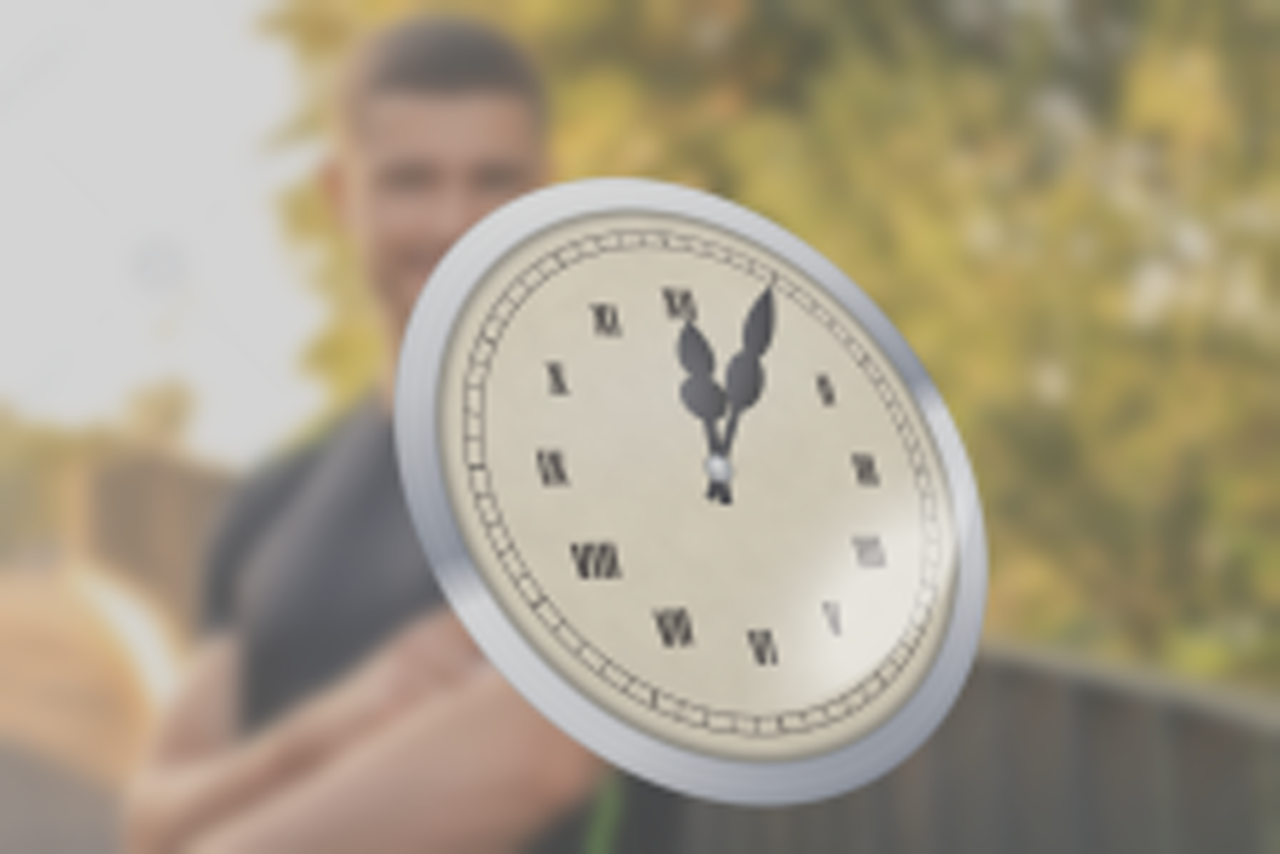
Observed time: 12:05
